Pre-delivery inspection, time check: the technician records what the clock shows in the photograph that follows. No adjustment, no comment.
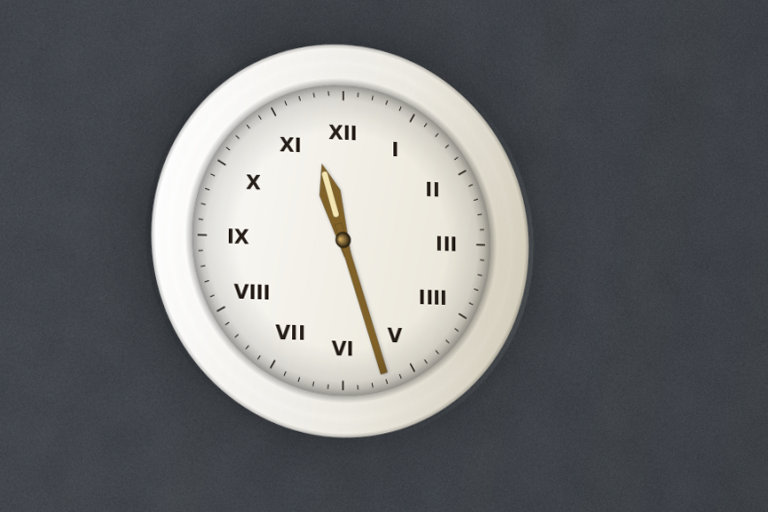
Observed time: 11:27
